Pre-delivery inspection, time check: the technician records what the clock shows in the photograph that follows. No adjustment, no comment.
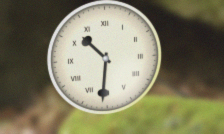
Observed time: 10:31
